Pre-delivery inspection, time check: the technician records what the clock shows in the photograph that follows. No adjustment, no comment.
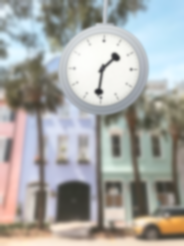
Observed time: 1:31
